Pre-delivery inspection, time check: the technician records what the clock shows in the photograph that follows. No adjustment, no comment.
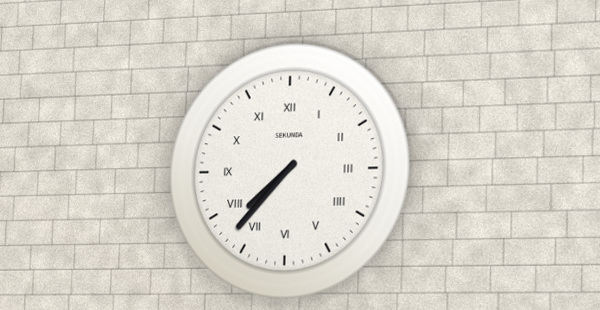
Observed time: 7:37
